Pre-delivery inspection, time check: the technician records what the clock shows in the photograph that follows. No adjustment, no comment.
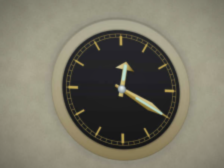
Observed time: 12:20
